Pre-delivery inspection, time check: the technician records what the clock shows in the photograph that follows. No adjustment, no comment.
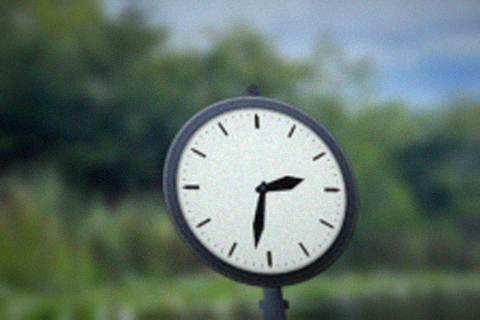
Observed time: 2:32
